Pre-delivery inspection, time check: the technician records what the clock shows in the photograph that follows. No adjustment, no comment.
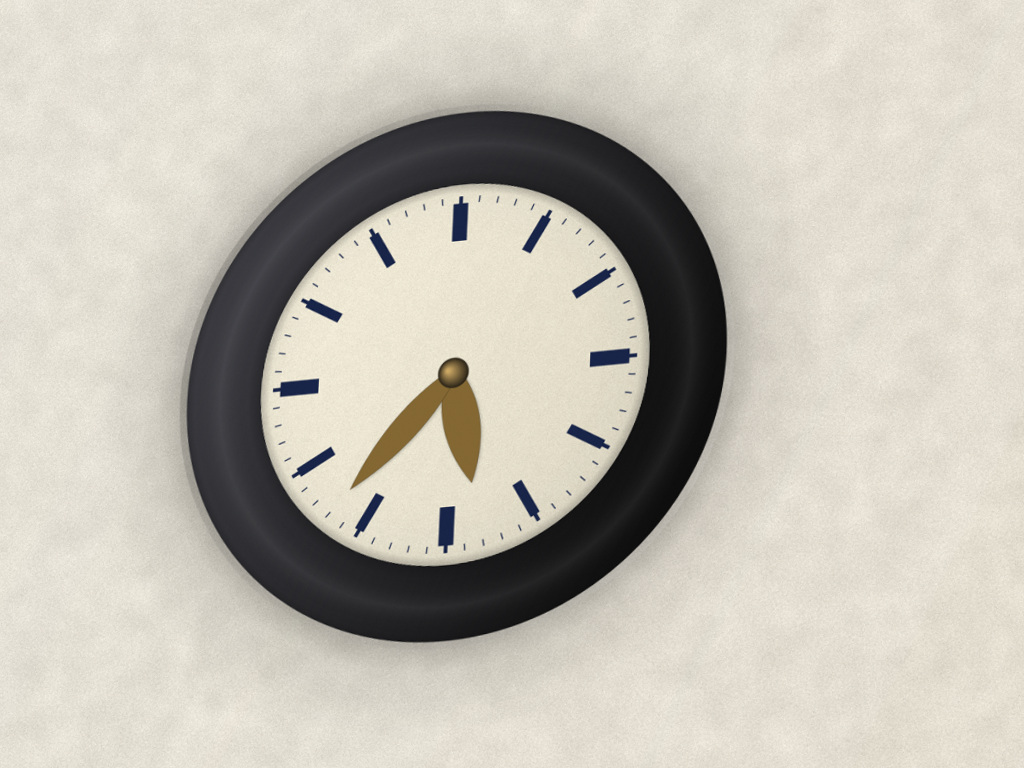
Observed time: 5:37
